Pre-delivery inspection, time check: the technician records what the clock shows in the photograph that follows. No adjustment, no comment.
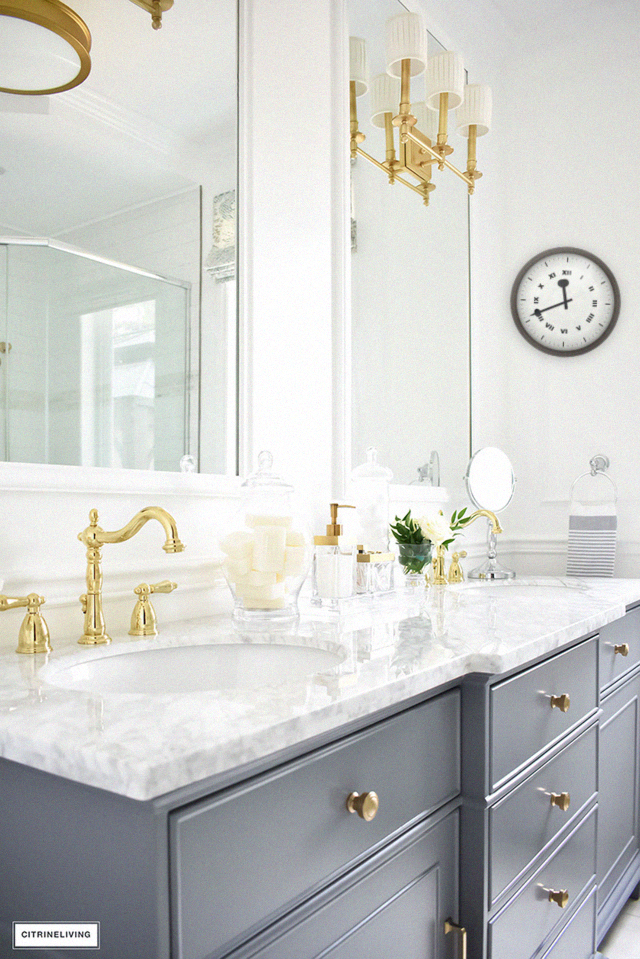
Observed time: 11:41
